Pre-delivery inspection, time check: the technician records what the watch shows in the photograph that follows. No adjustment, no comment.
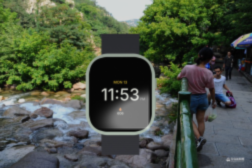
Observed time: 11:53
